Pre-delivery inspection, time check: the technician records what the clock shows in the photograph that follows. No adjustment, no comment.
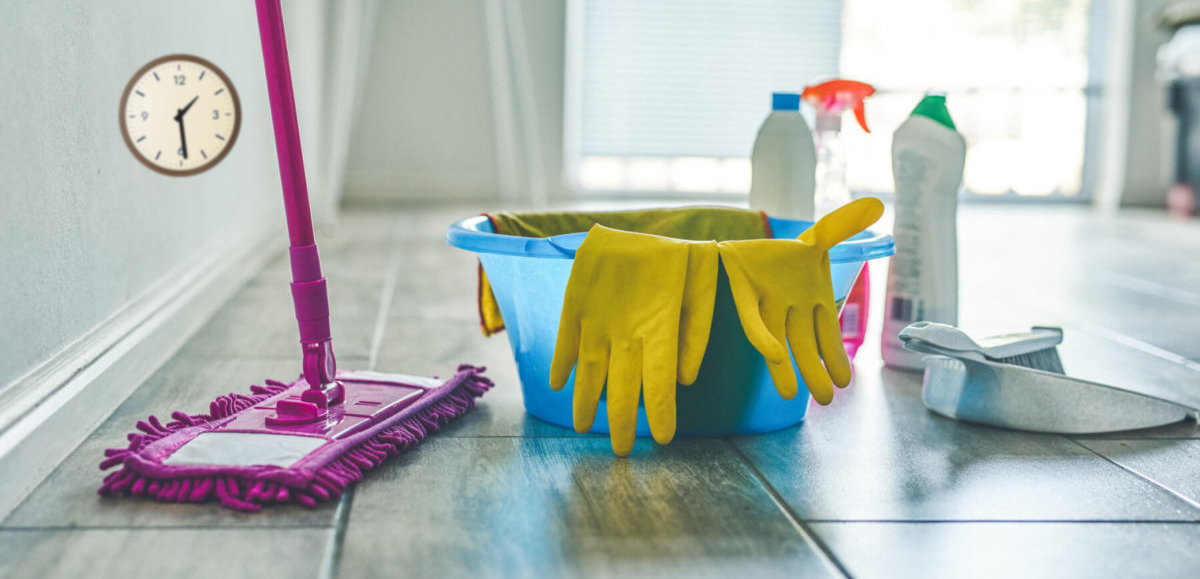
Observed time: 1:29
